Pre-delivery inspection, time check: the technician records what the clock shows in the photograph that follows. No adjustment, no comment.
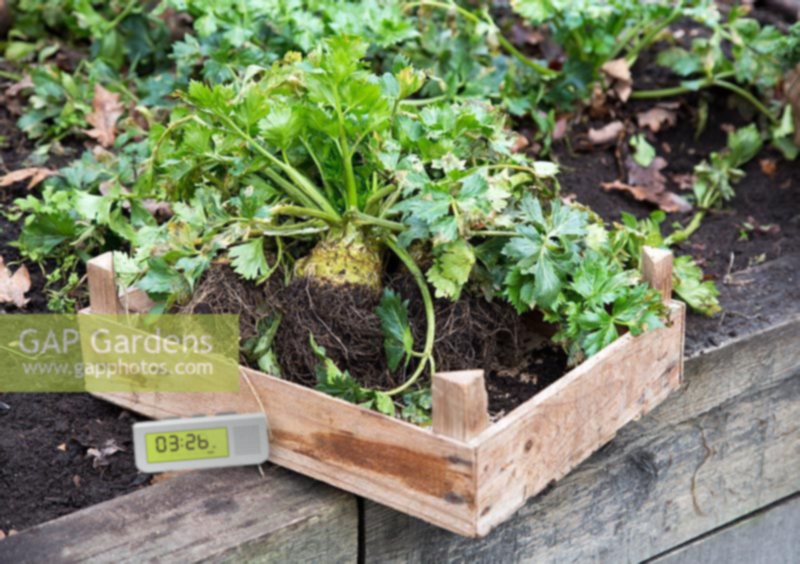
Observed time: 3:26
